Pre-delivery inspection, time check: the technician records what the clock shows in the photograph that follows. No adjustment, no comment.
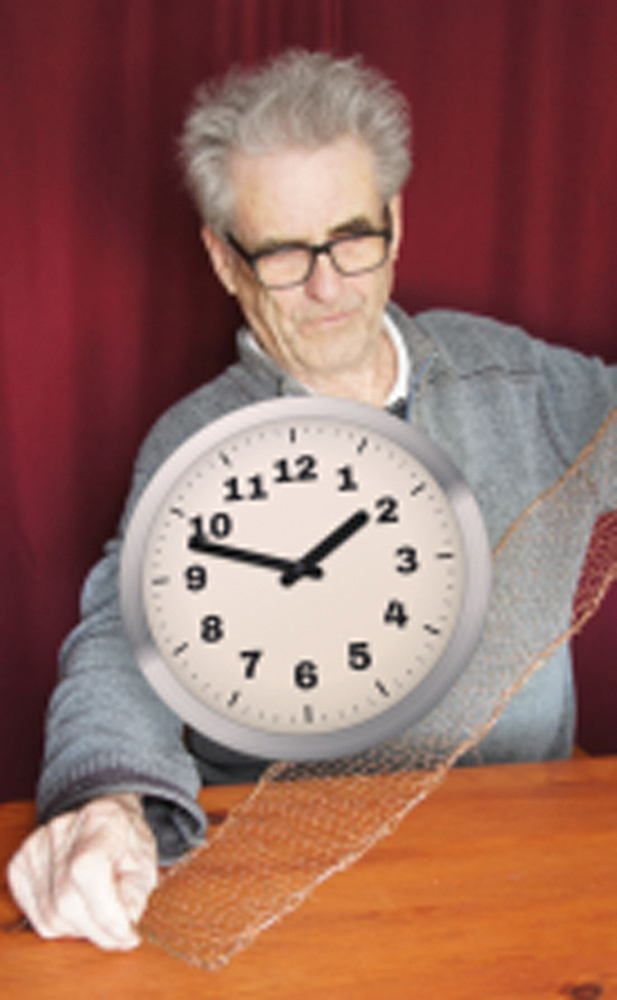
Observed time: 1:48
